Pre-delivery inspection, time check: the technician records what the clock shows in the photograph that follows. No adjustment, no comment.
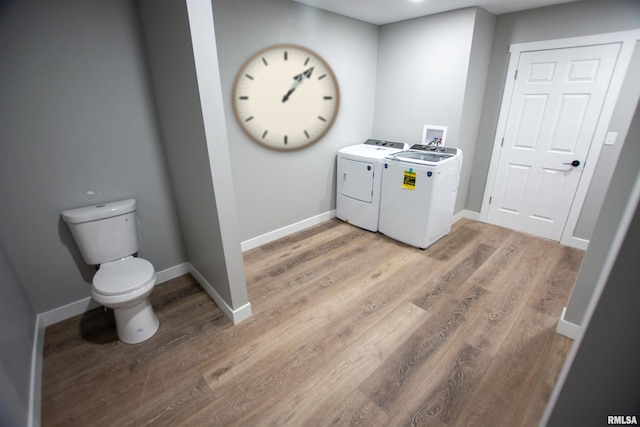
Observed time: 1:07
